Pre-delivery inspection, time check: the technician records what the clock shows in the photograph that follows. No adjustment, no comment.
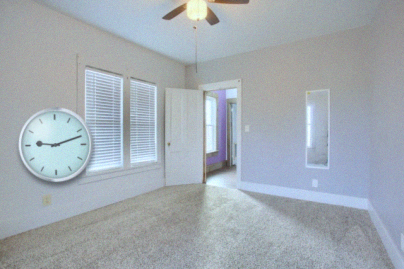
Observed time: 9:12
